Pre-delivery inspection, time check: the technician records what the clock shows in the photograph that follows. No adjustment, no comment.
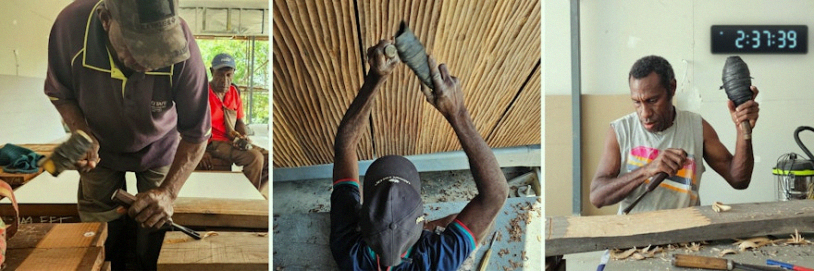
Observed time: 2:37:39
